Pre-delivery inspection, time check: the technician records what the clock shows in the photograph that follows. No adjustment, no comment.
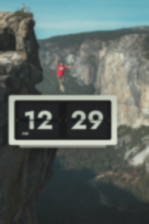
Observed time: 12:29
